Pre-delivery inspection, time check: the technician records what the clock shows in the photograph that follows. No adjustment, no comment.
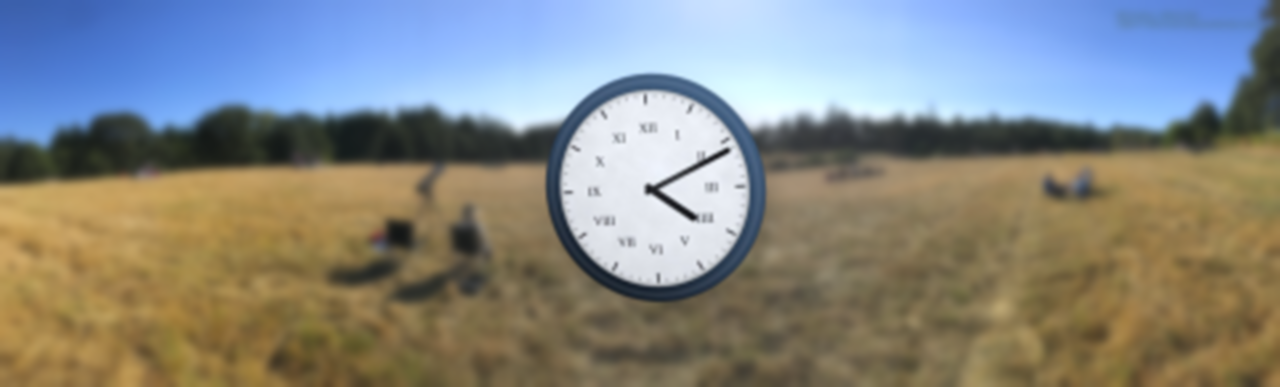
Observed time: 4:11
